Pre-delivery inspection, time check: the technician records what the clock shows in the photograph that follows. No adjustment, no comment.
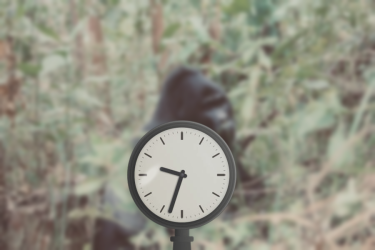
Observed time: 9:33
